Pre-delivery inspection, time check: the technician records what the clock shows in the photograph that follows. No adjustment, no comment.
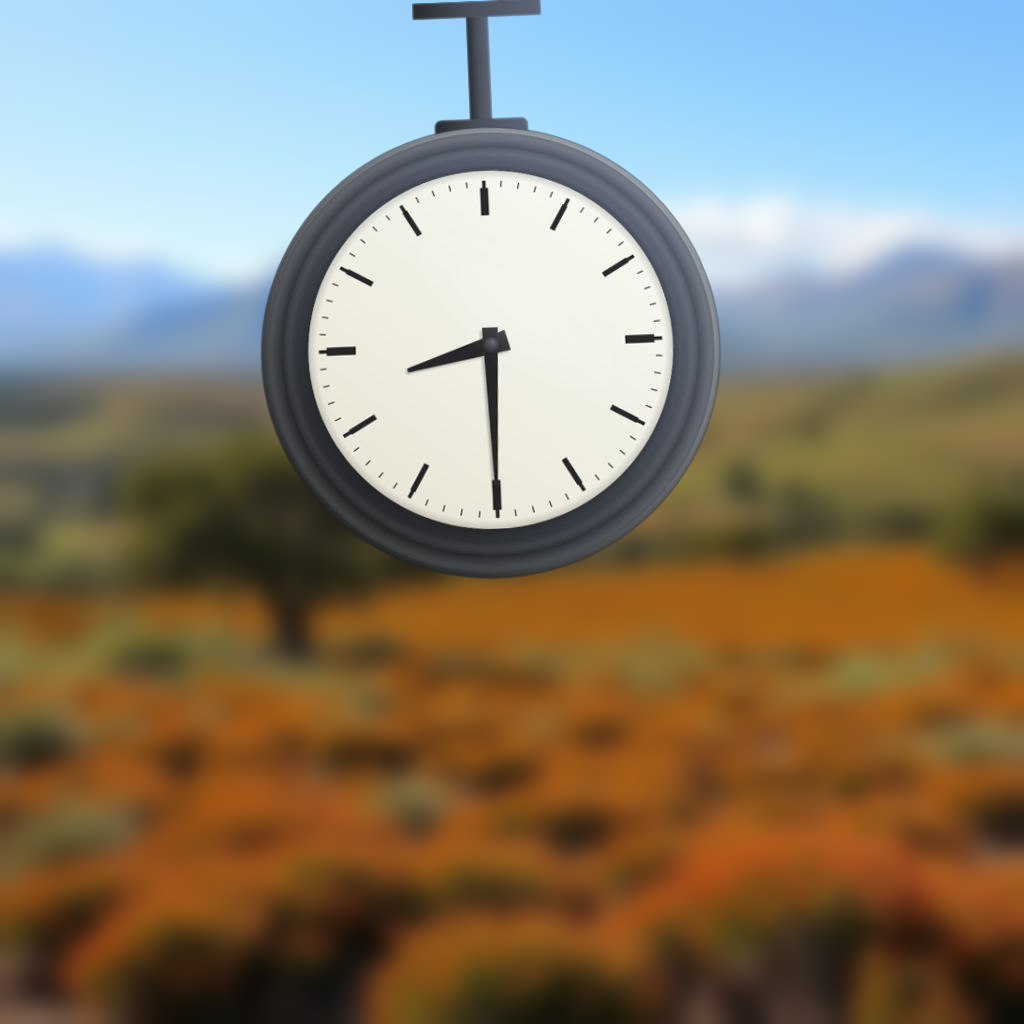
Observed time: 8:30
